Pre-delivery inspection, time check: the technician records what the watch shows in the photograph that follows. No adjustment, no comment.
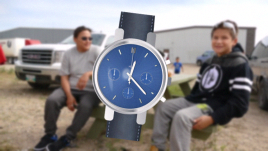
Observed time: 12:22
